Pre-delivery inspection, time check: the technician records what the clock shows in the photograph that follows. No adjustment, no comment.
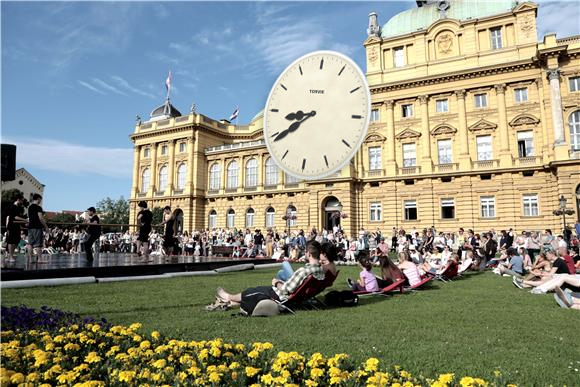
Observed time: 8:39
